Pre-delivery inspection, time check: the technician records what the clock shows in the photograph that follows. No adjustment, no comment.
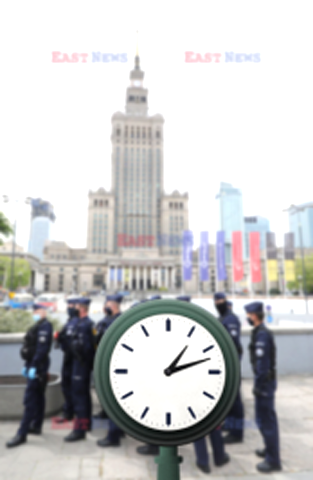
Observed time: 1:12
